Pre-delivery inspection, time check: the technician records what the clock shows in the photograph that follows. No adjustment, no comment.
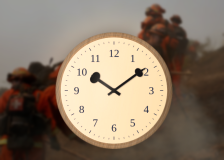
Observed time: 10:09
